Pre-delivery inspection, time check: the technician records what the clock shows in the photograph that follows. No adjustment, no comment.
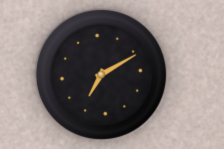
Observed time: 7:11
